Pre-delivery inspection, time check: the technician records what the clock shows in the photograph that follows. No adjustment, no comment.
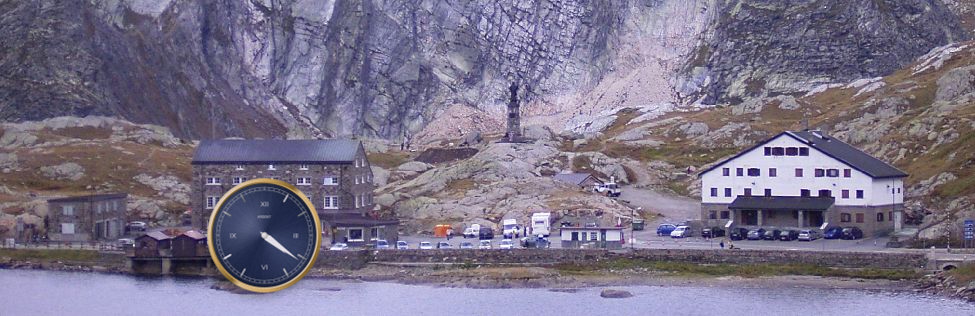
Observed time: 4:21
